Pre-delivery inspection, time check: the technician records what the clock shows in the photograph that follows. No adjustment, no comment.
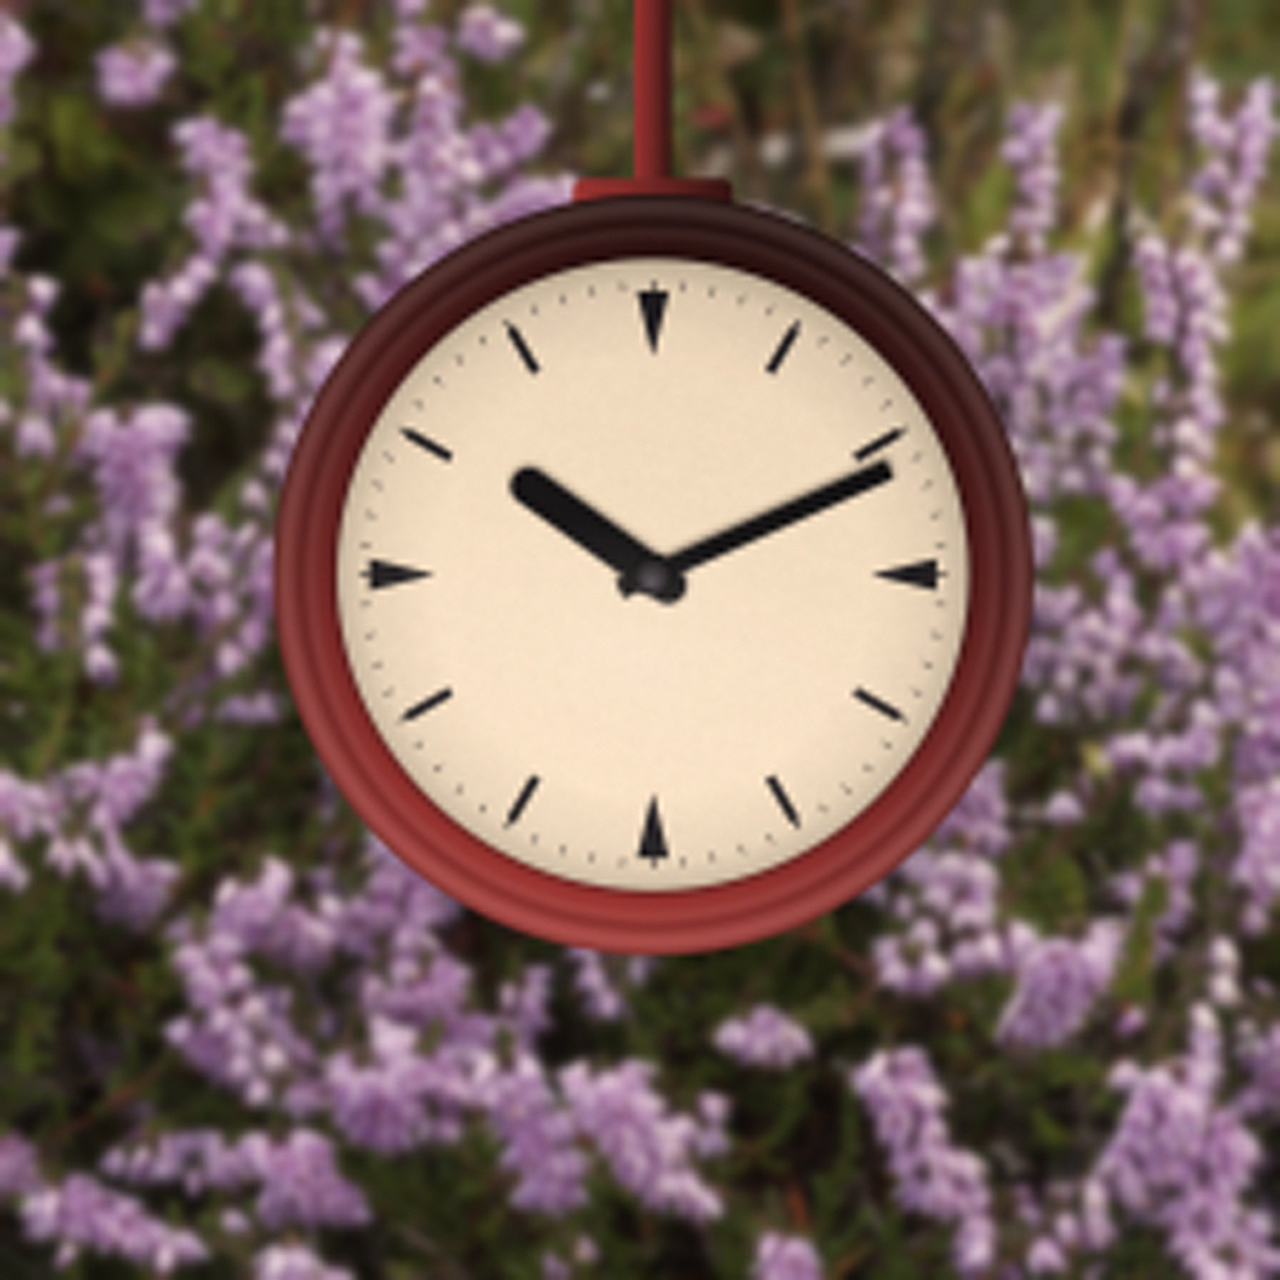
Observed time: 10:11
